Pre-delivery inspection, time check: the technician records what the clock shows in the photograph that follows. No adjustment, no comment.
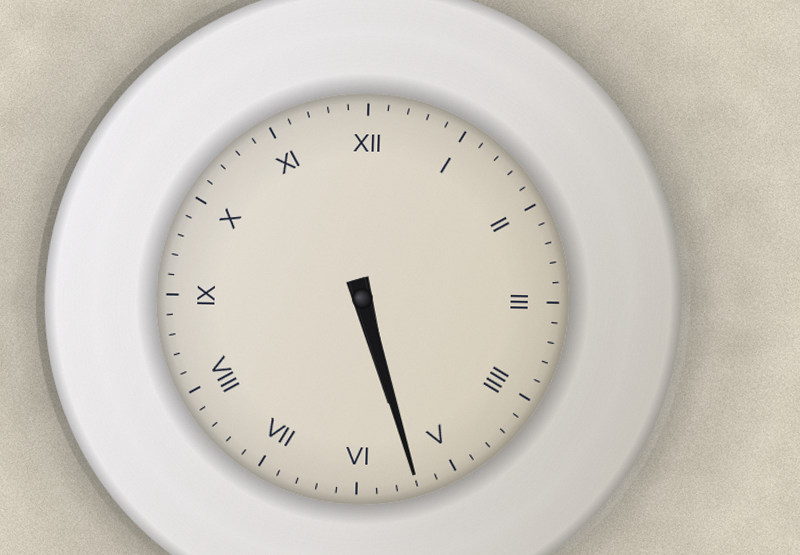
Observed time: 5:27
